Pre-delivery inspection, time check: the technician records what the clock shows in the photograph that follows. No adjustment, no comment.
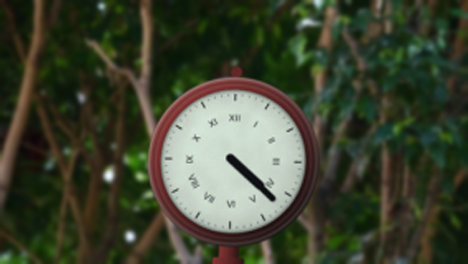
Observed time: 4:22
